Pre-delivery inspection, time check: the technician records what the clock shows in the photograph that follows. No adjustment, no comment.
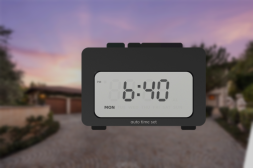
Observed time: 6:40
